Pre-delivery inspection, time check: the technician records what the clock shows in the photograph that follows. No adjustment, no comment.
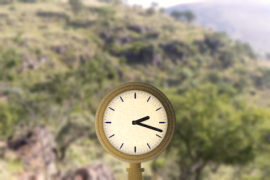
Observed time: 2:18
